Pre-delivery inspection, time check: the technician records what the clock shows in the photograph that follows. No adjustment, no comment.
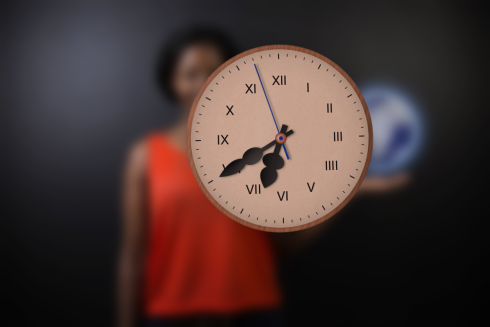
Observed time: 6:39:57
